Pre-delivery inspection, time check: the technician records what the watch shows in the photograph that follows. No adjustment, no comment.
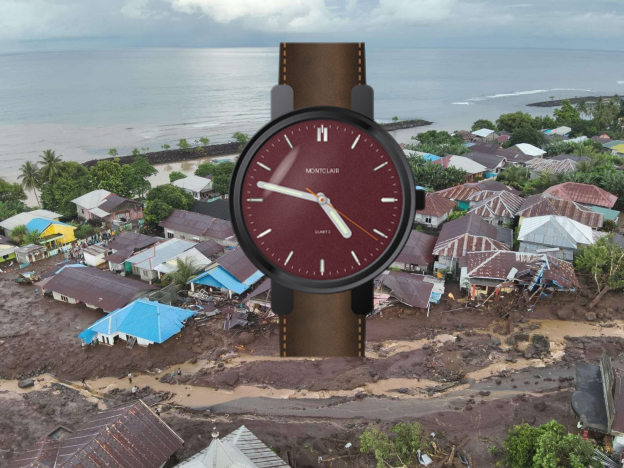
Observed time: 4:47:21
